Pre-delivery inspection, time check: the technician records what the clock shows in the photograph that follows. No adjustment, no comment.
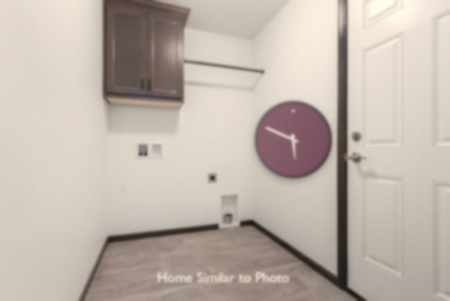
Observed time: 5:49
